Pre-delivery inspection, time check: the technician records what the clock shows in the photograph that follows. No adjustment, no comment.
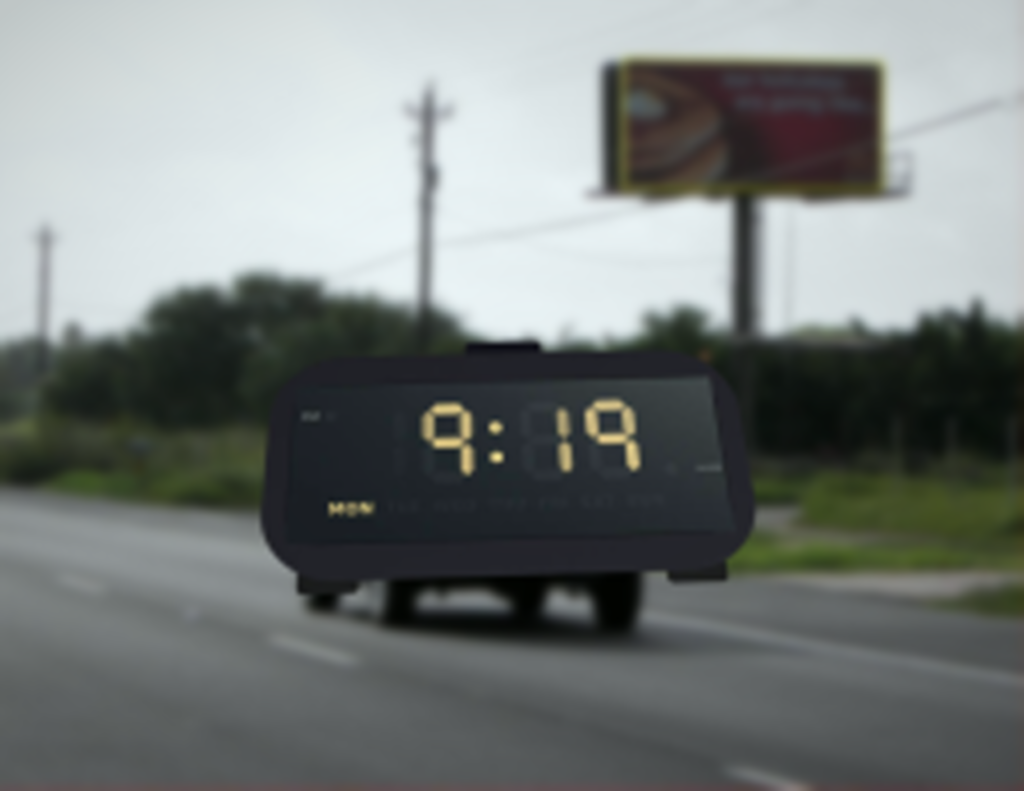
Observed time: 9:19
